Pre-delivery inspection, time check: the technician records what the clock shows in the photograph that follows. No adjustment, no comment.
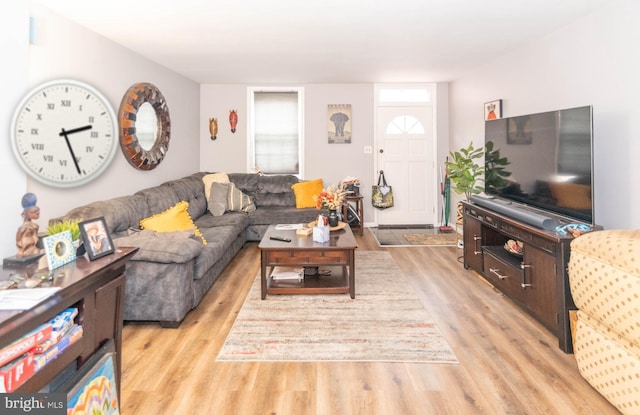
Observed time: 2:26
